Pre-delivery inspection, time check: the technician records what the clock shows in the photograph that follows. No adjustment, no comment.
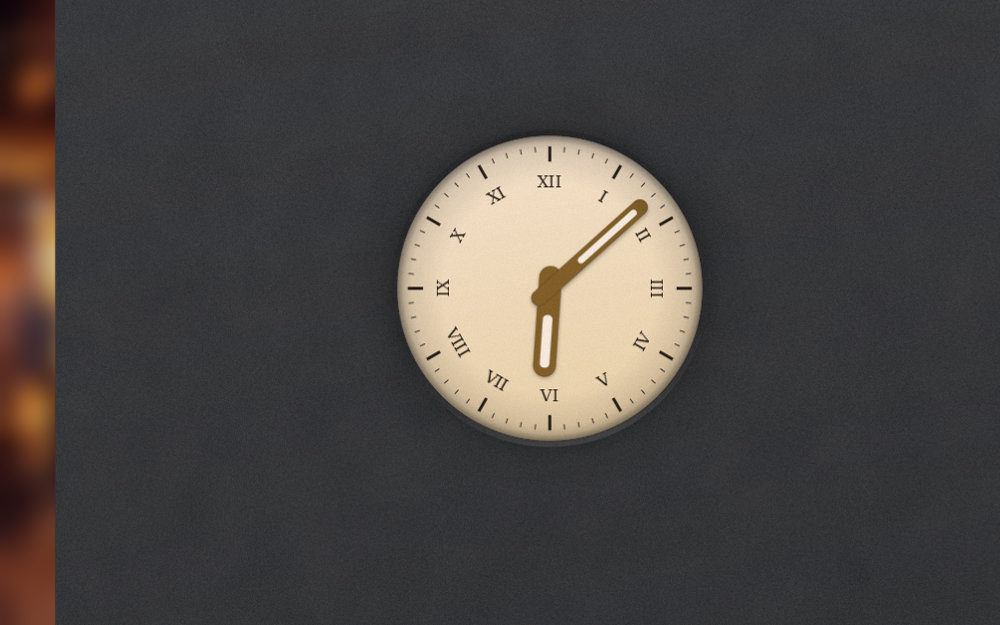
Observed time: 6:08
